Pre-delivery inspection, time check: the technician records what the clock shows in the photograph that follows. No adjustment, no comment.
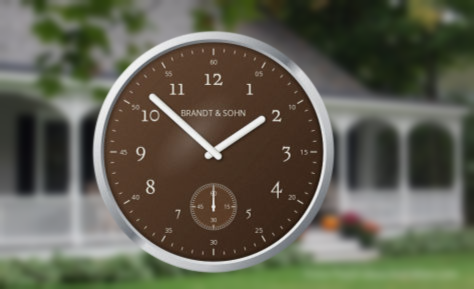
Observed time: 1:52
